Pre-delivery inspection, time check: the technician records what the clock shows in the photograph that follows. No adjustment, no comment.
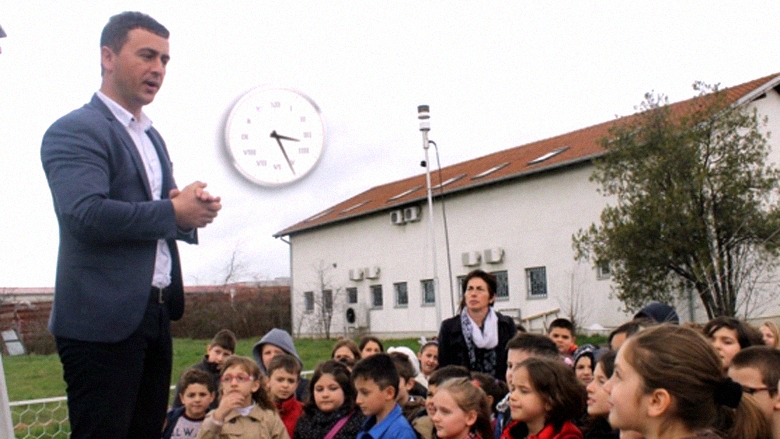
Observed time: 3:26
